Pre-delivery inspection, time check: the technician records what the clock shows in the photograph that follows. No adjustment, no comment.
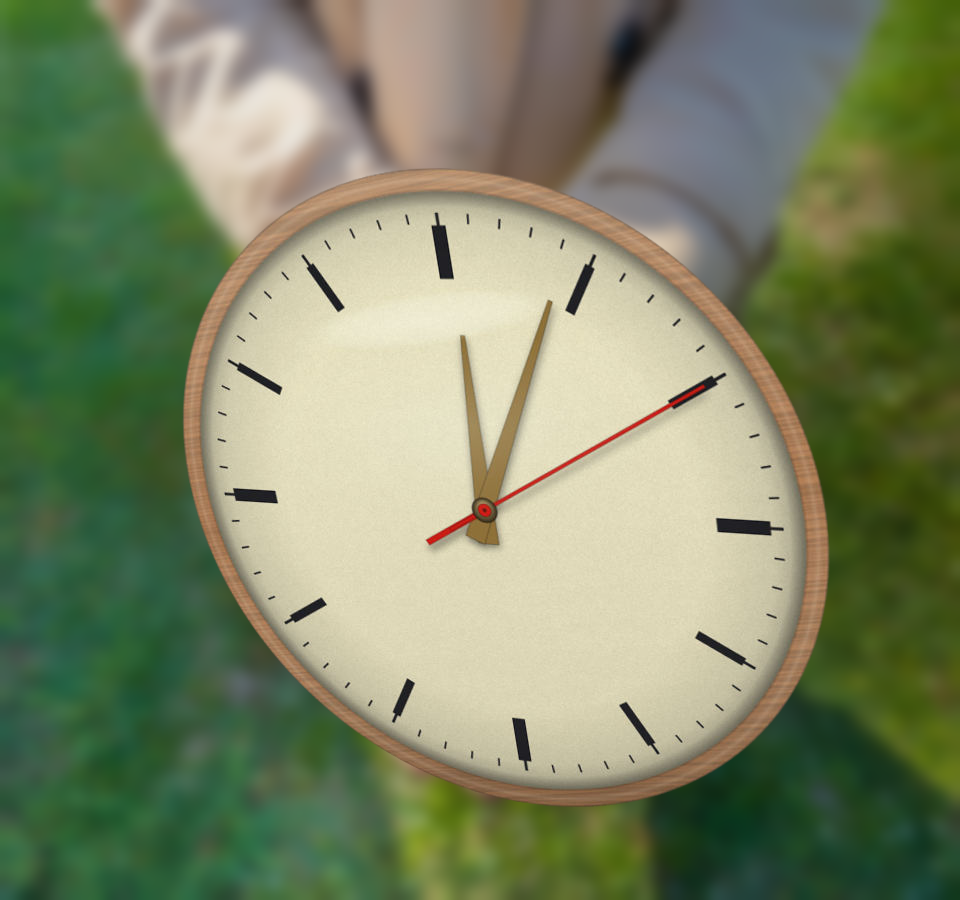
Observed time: 12:04:10
